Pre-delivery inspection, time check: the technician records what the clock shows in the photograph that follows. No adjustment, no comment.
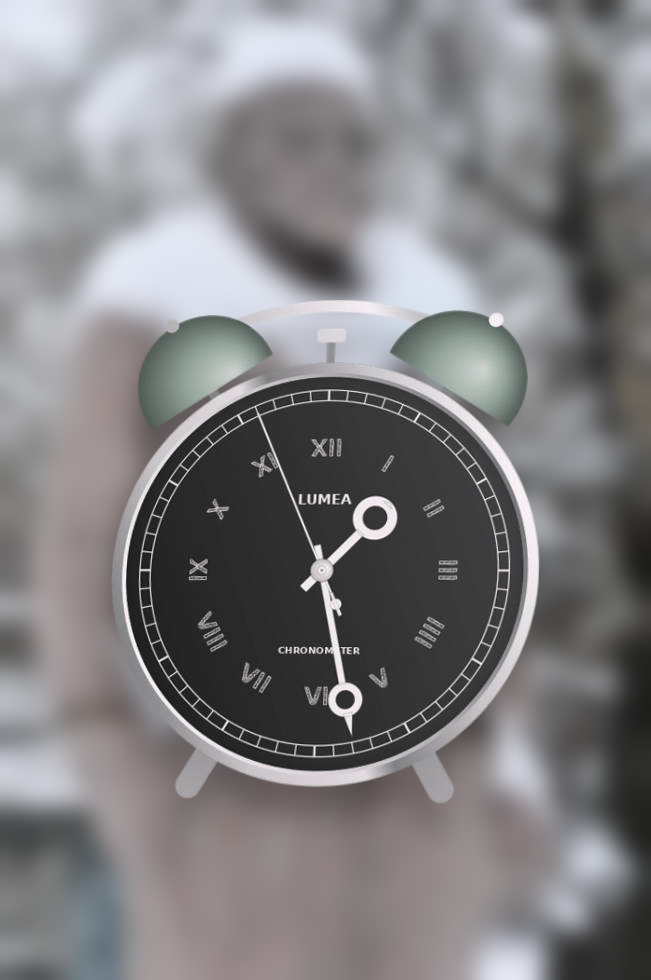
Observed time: 1:27:56
